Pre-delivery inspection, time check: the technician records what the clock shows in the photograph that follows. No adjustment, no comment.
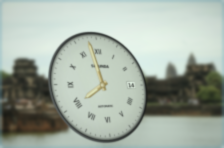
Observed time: 7:58
